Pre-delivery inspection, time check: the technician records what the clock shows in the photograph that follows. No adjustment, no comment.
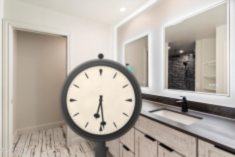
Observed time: 6:29
